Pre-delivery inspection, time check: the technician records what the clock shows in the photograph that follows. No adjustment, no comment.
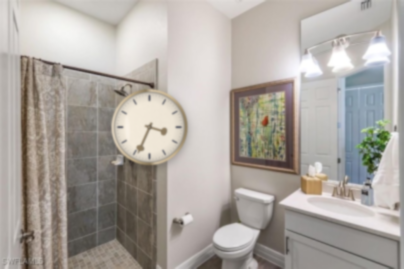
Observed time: 3:34
